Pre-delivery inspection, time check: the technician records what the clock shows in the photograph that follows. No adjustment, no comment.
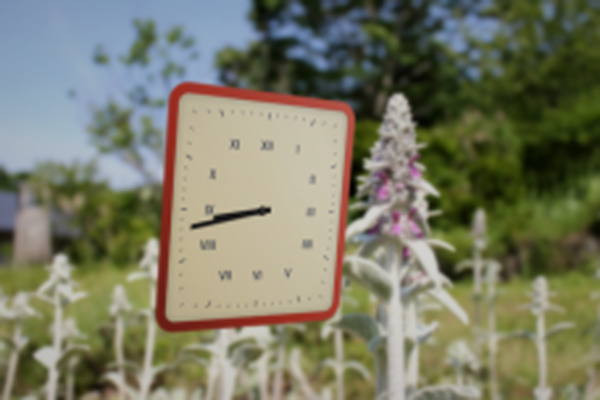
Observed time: 8:43
